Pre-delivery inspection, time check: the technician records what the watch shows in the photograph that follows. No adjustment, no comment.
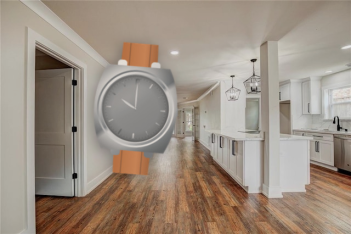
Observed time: 10:00
